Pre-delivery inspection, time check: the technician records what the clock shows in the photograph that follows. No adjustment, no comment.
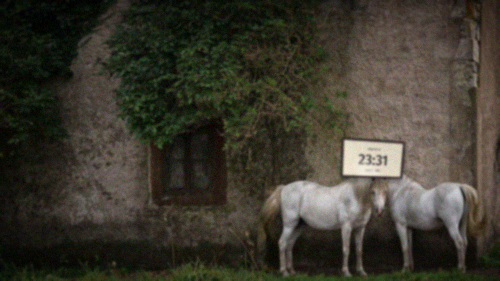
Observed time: 23:31
